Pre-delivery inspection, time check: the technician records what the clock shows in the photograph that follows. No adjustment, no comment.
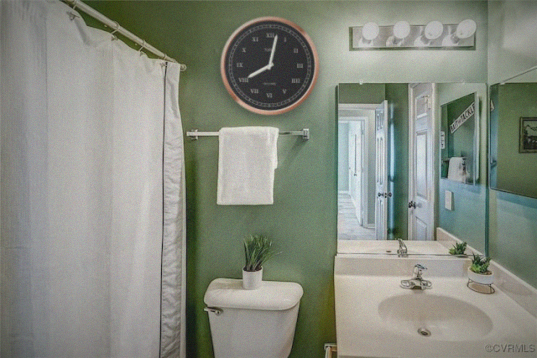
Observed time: 8:02
